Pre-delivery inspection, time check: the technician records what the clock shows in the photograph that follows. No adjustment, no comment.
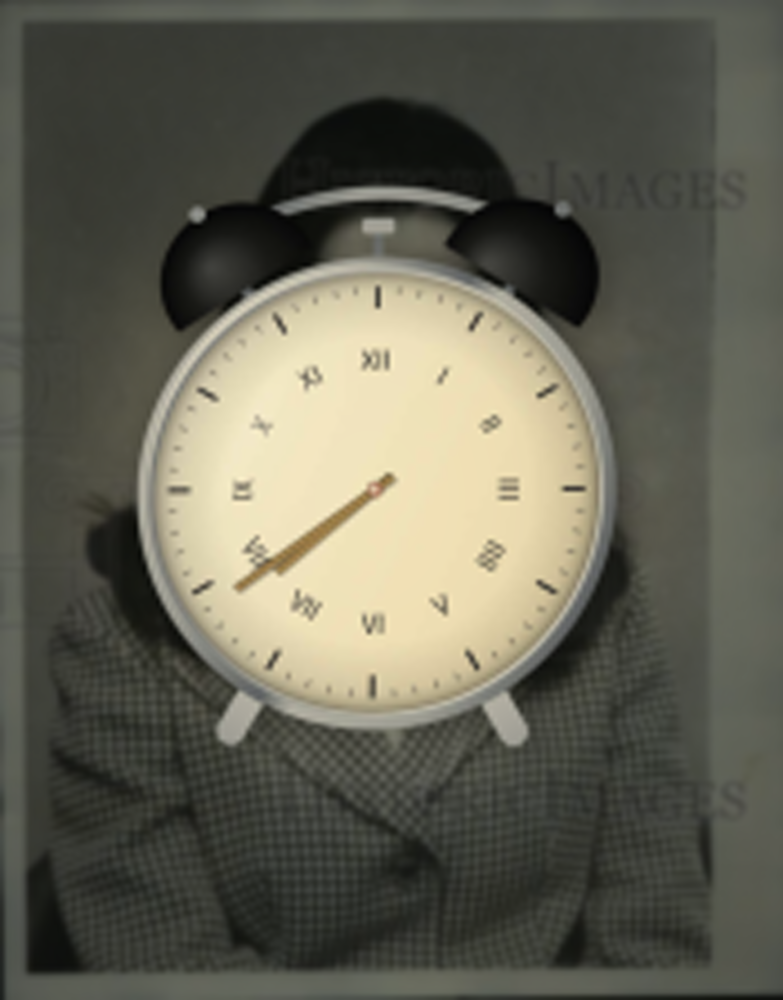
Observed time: 7:39
